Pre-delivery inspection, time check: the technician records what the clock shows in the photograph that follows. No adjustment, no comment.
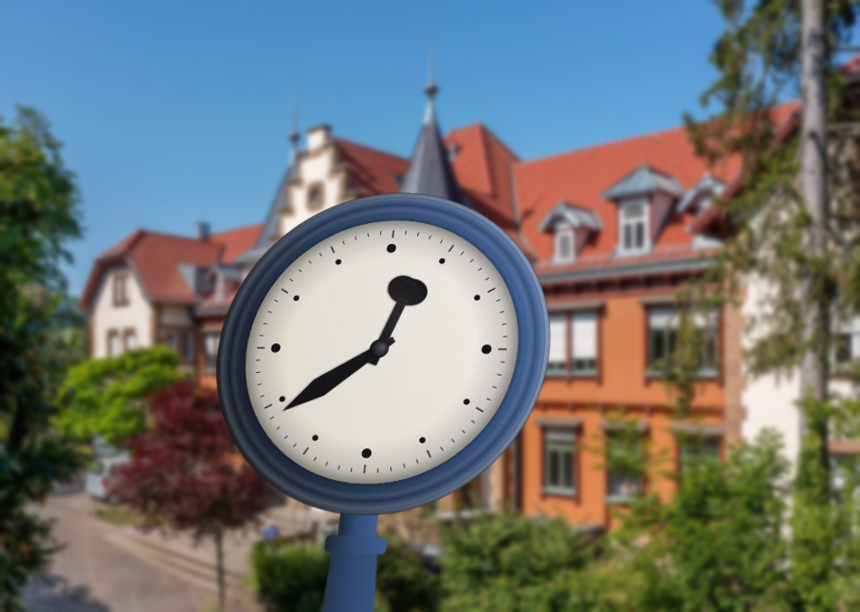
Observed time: 12:39
